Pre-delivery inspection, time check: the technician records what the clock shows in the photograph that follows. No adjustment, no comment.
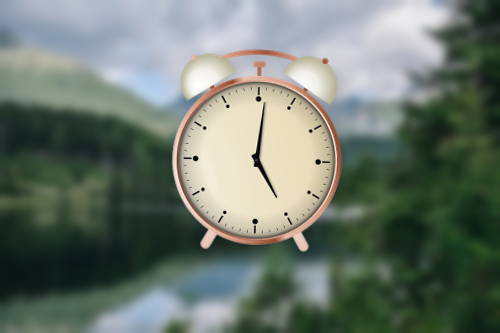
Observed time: 5:01
